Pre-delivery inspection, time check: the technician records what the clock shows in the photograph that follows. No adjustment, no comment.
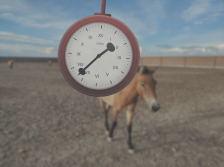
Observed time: 1:37
